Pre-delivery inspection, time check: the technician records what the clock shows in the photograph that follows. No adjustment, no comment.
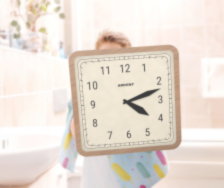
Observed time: 4:12
